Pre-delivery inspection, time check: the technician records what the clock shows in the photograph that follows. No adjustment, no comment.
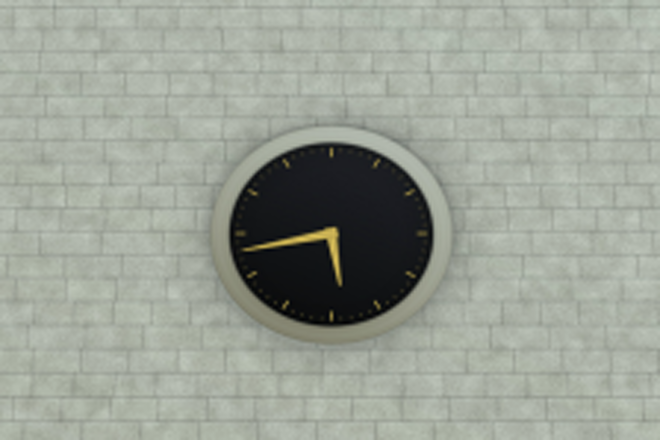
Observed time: 5:43
